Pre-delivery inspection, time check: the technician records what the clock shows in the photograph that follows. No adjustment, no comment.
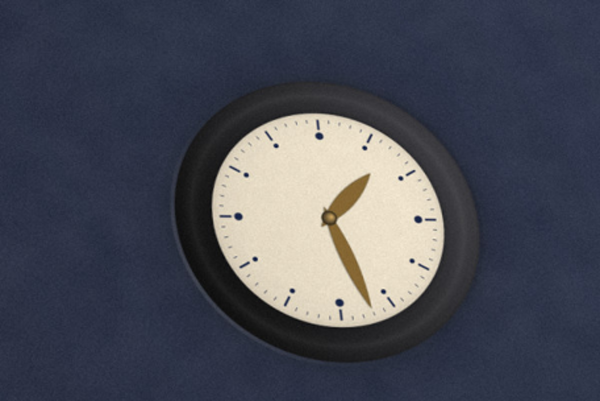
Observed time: 1:27
